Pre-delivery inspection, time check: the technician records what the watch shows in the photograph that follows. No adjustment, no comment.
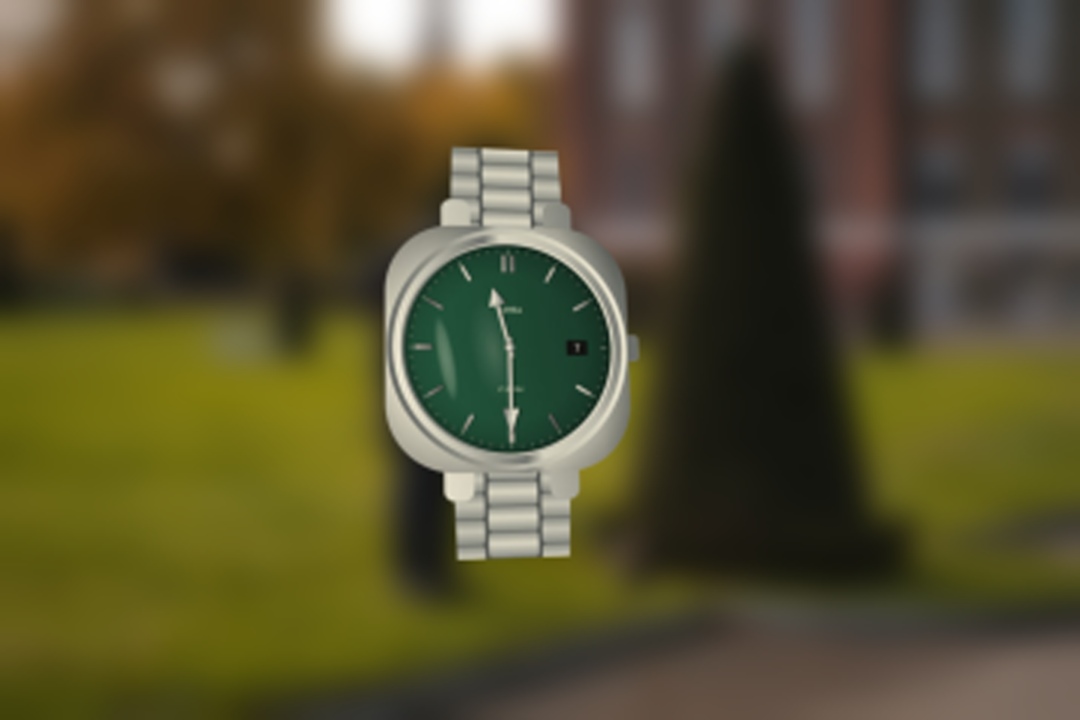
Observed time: 11:30
